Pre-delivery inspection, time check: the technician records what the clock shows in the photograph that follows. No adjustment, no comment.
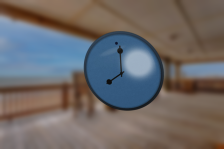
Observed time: 8:01
